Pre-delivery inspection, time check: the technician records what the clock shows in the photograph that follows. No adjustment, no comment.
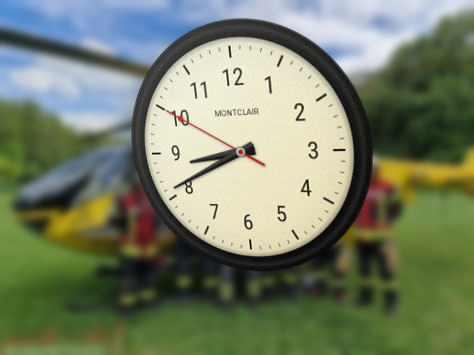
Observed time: 8:40:50
